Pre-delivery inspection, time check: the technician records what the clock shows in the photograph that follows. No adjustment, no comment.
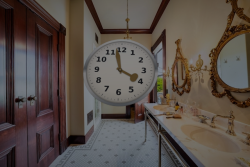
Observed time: 3:58
